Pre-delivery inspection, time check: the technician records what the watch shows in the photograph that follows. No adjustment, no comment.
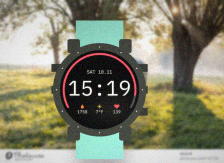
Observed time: 15:19
